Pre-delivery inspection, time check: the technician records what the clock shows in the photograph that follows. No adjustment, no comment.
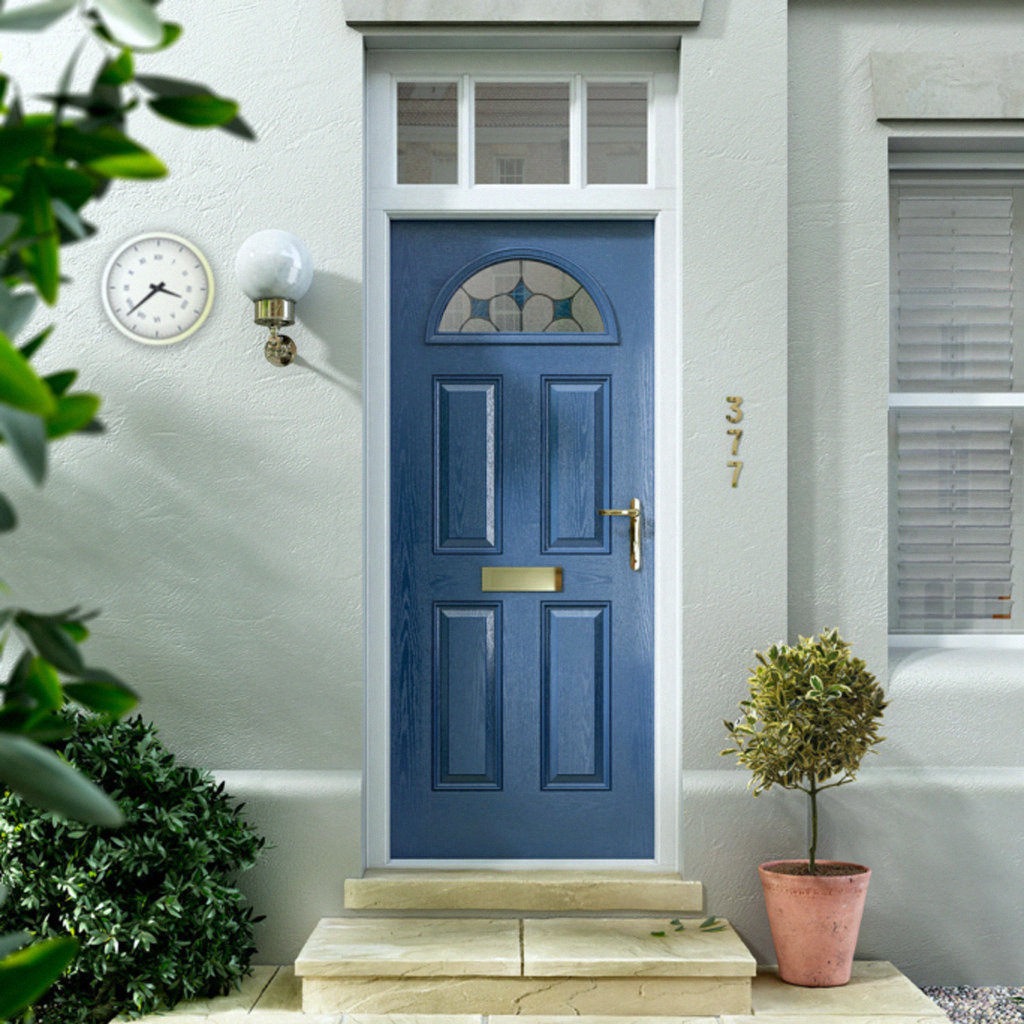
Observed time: 3:38
